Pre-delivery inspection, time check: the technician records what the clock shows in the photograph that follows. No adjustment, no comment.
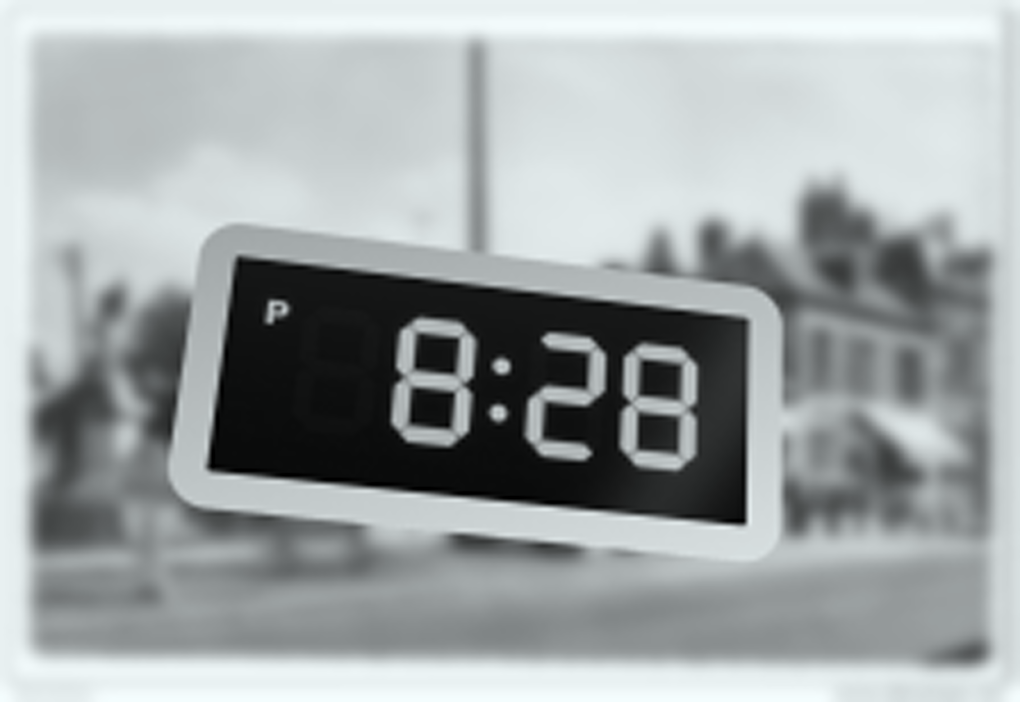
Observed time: 8:28
